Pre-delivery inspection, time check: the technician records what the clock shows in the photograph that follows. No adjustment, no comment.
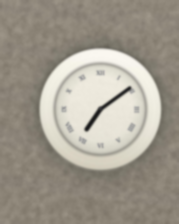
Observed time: 7:09
